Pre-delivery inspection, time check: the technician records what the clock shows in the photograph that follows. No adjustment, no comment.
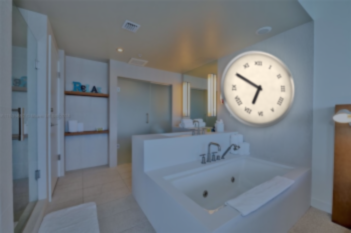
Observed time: 6:50
